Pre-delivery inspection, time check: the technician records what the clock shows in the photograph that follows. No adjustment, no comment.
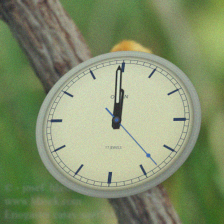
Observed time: 11:59:23
